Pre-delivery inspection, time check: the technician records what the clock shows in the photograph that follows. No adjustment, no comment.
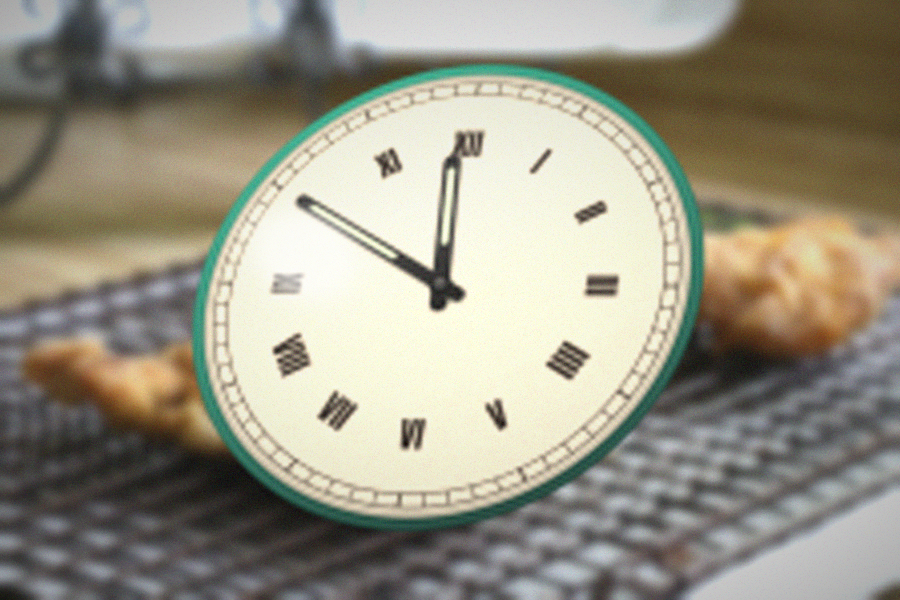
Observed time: 11:50
